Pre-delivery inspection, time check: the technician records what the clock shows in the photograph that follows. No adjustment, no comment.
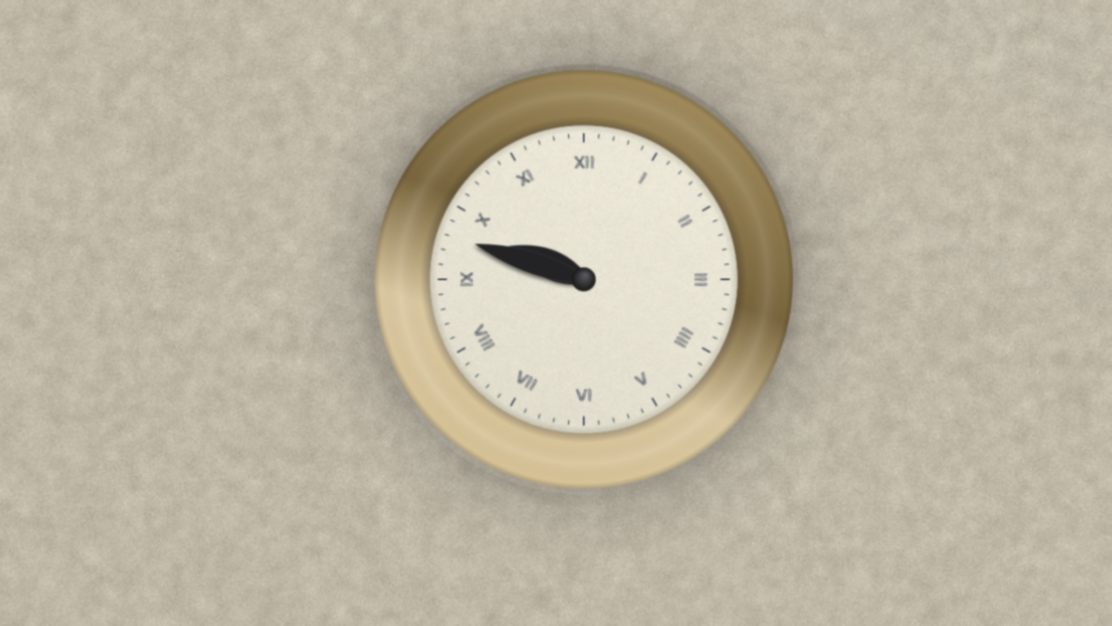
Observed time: 9:48
